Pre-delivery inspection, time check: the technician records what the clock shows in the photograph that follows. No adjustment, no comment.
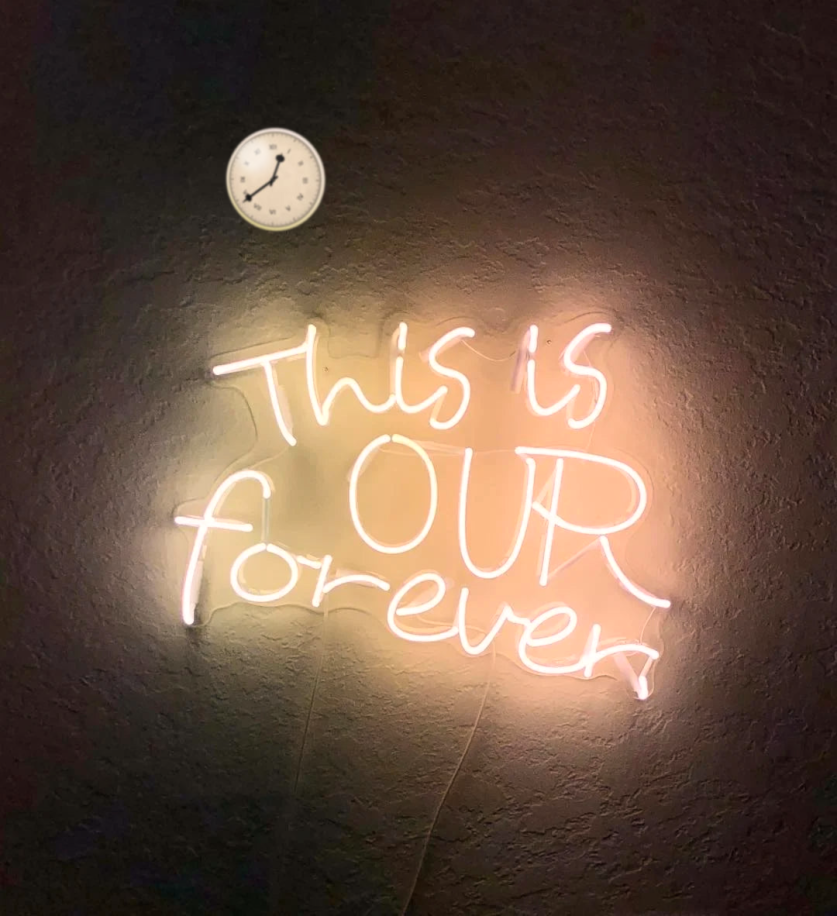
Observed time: 12:39
